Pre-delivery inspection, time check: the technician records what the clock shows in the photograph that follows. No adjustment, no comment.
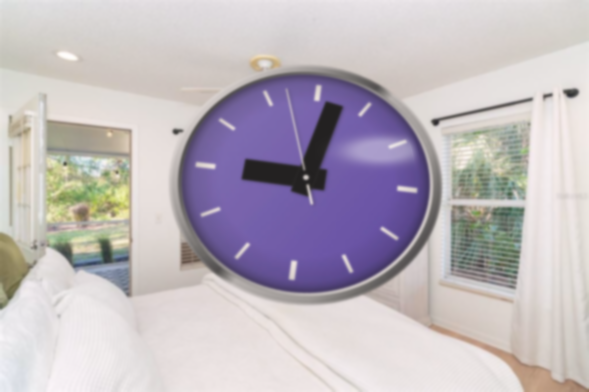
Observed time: 9:01:57
